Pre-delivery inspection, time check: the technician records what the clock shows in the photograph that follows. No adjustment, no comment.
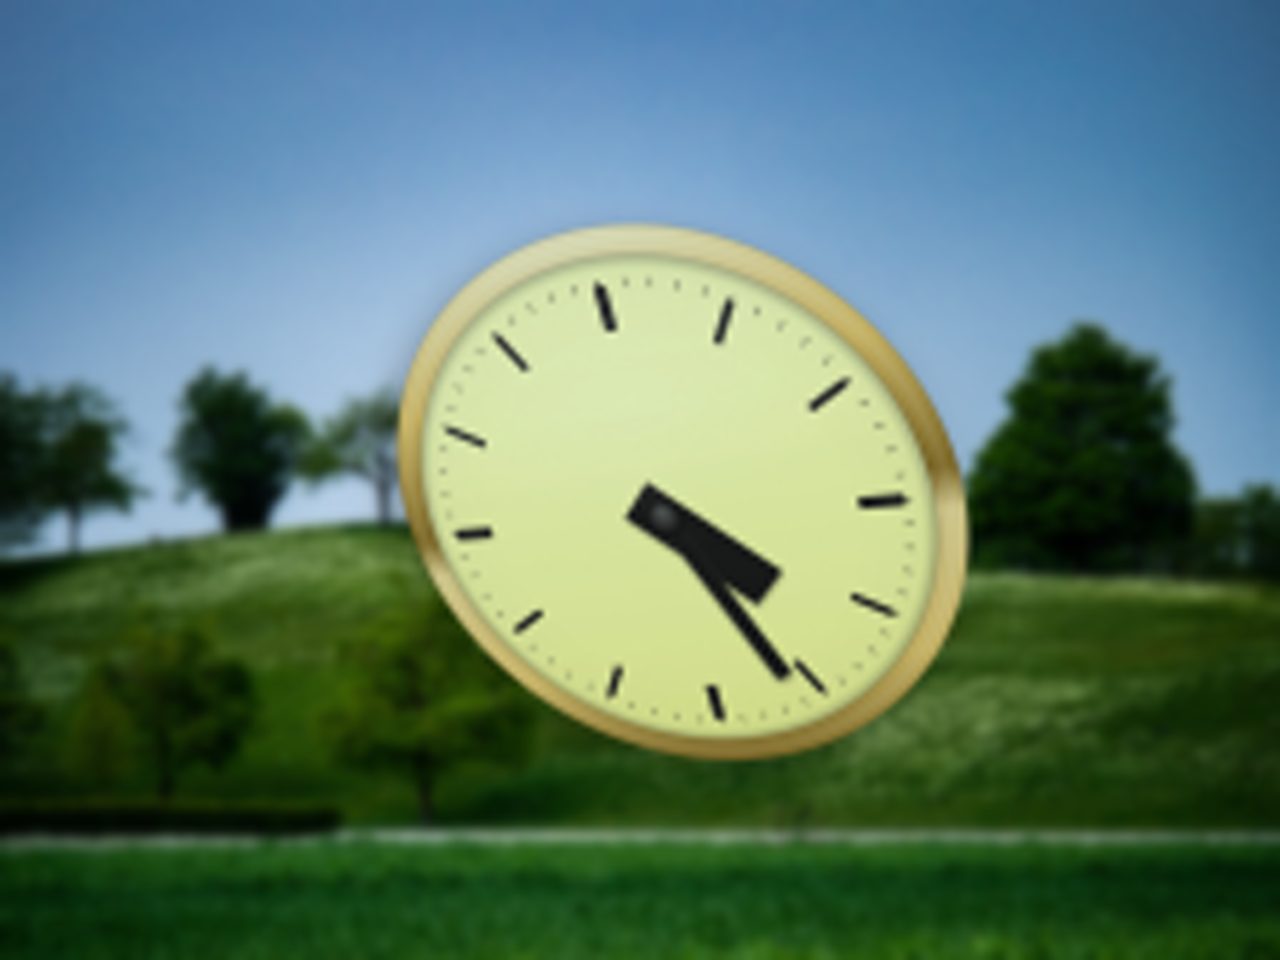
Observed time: 4:26
